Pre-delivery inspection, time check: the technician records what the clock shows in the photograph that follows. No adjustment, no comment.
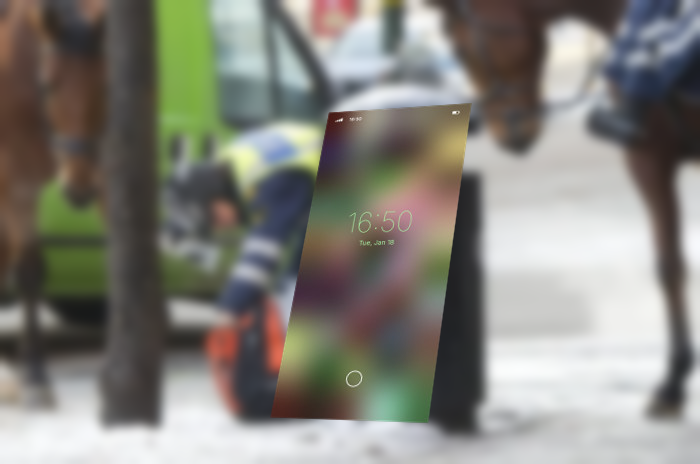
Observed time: 16:50
